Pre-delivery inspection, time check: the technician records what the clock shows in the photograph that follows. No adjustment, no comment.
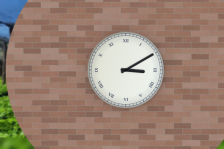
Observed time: 3:10
